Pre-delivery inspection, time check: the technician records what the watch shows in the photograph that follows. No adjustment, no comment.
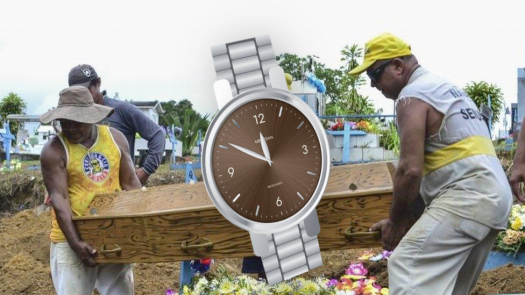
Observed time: 11:51
